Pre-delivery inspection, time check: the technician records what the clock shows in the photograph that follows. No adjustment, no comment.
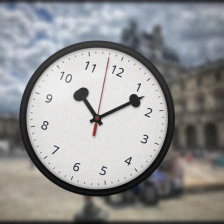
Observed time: 10:06:58
